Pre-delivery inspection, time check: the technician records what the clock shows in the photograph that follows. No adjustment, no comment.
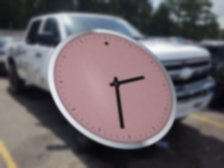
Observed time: 2:31
